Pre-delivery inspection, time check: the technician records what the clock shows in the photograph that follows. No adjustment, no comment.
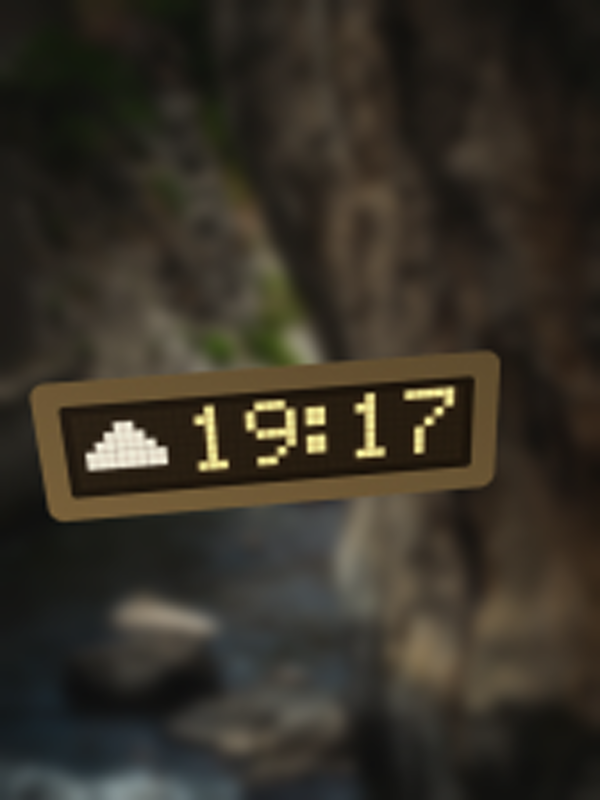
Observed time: 19:17
